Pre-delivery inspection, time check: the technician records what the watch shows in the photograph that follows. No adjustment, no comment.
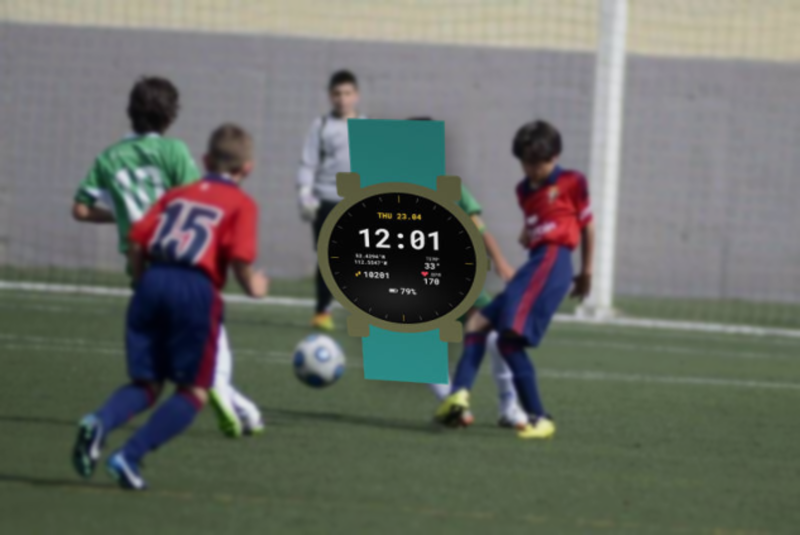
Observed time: 12:01
